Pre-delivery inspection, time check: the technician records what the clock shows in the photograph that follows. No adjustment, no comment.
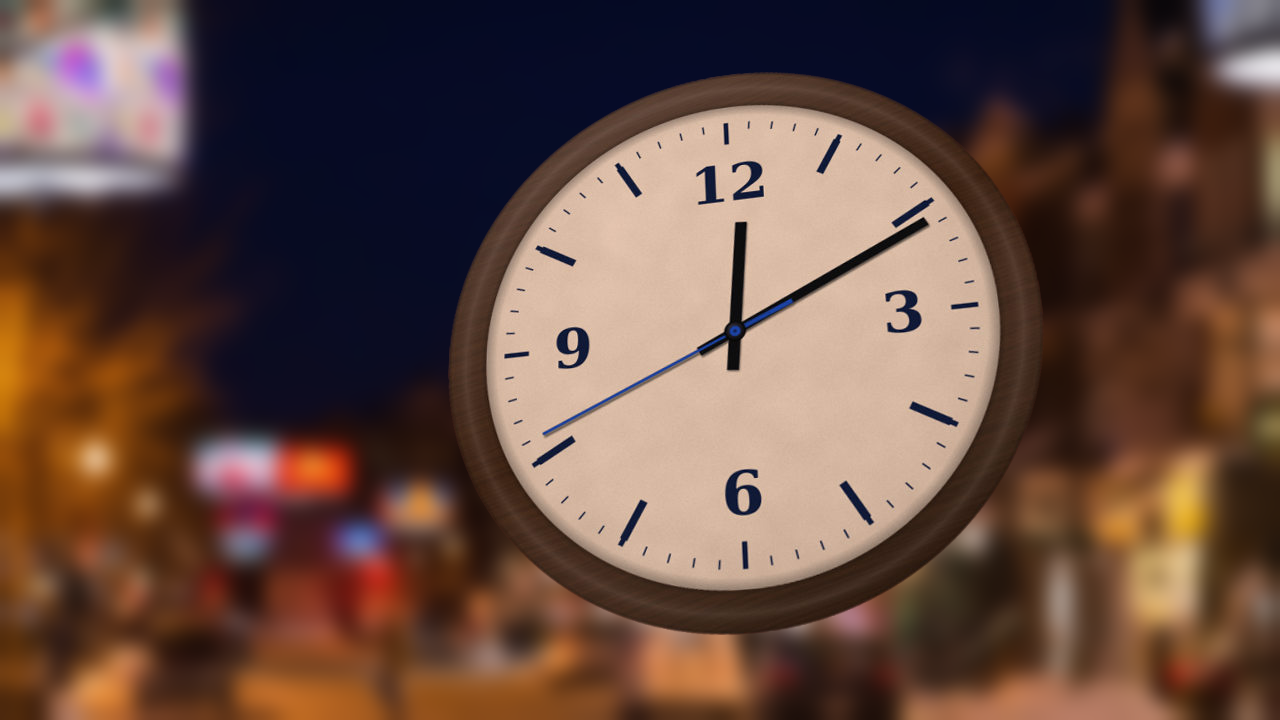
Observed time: 12:10:41
